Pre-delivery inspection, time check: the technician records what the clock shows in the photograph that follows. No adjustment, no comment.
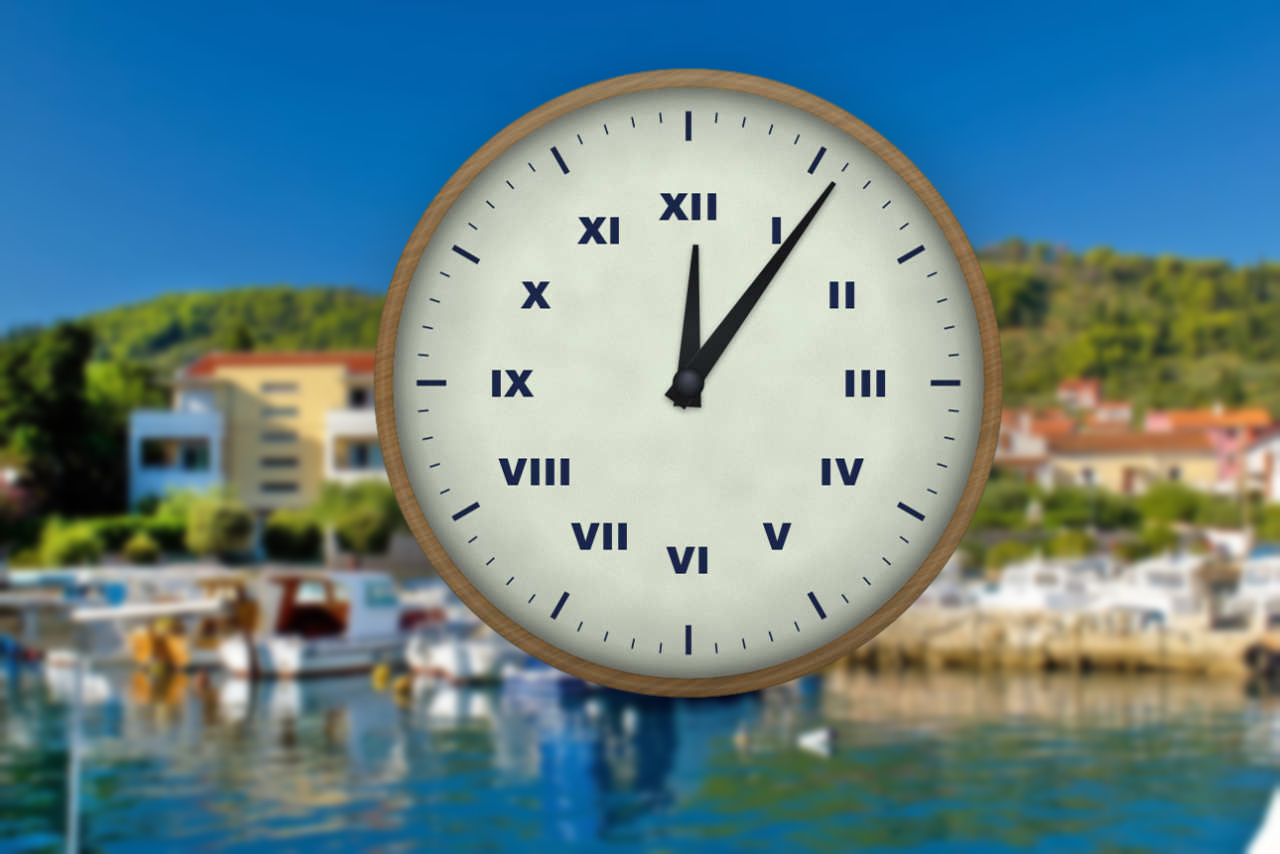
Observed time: 12:06
